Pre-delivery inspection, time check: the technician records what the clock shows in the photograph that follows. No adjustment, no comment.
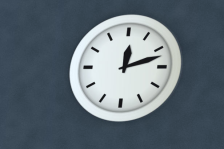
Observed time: 12:12
